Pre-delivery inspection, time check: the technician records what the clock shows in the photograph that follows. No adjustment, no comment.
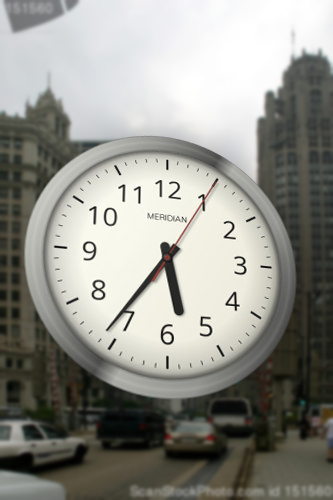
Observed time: 5:36:05
